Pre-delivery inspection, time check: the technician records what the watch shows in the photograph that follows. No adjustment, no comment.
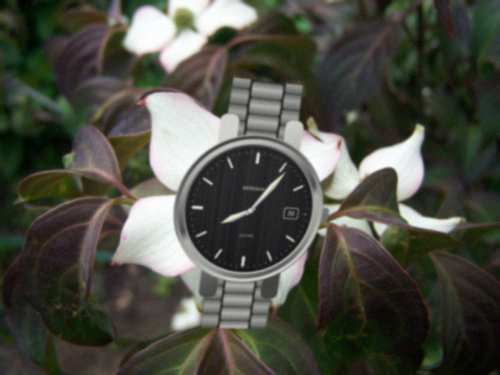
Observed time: 8:06
